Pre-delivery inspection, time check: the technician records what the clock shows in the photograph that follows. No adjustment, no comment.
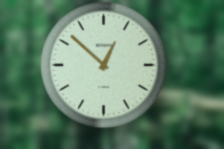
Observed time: 12:52
